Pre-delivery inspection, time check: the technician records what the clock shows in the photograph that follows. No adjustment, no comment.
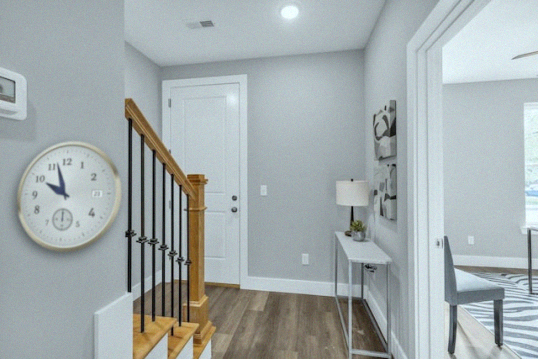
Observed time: 9:57
